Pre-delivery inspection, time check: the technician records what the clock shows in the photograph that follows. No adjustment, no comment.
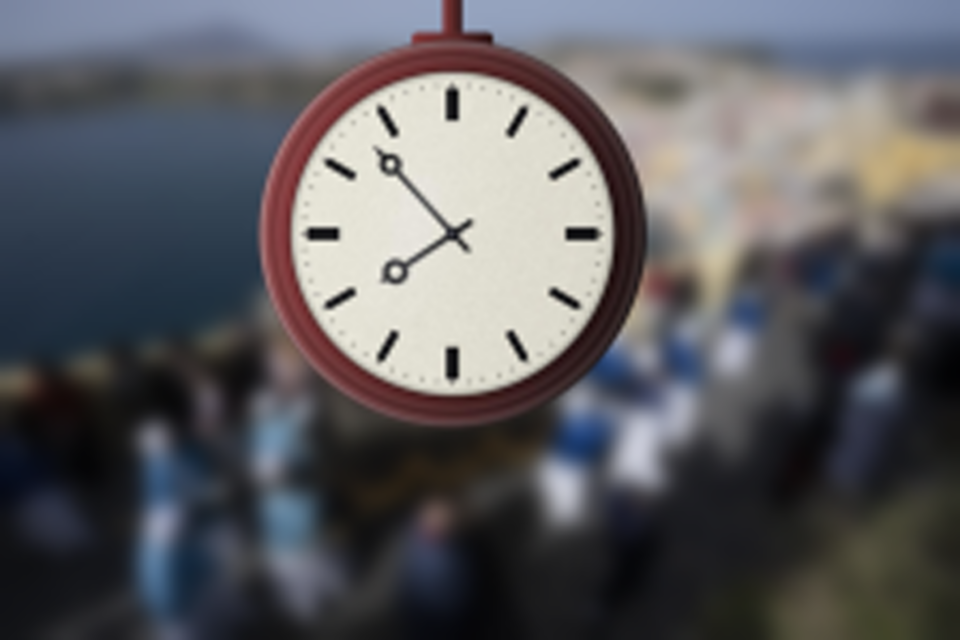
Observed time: 7:53
